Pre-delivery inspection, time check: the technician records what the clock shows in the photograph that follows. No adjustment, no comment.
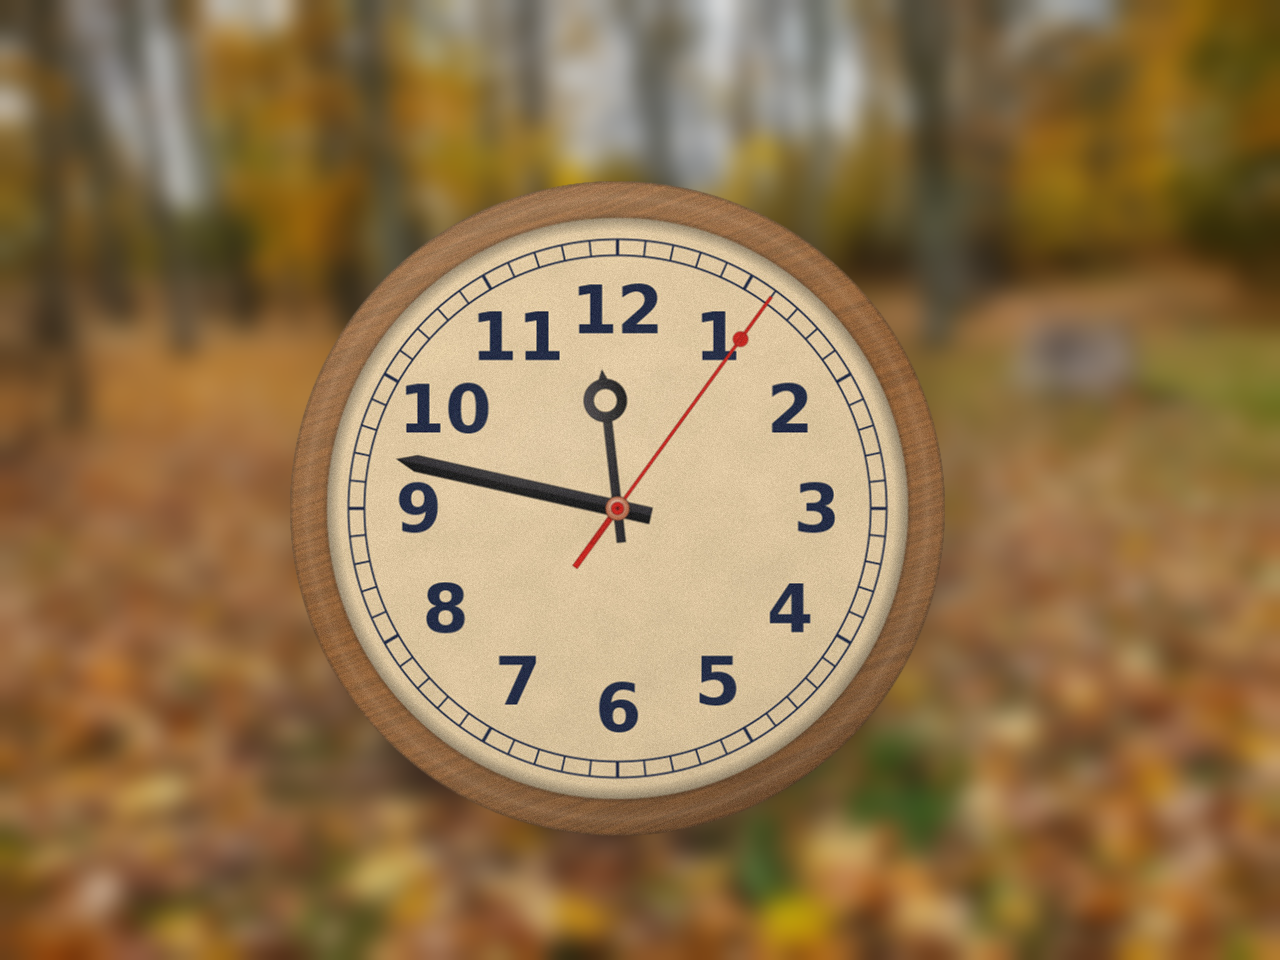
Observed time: 11:47:06
